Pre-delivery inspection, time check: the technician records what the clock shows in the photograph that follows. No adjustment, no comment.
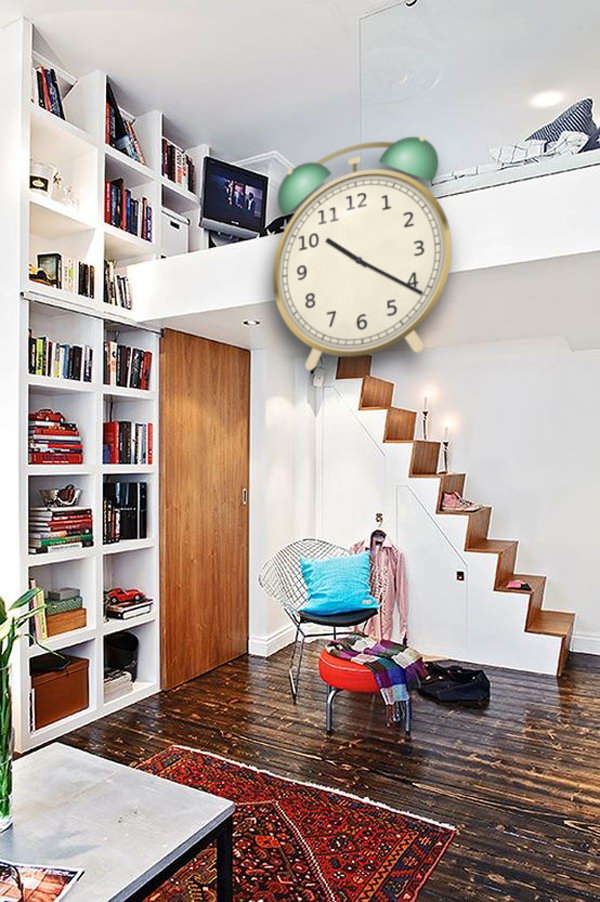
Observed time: 10:21
